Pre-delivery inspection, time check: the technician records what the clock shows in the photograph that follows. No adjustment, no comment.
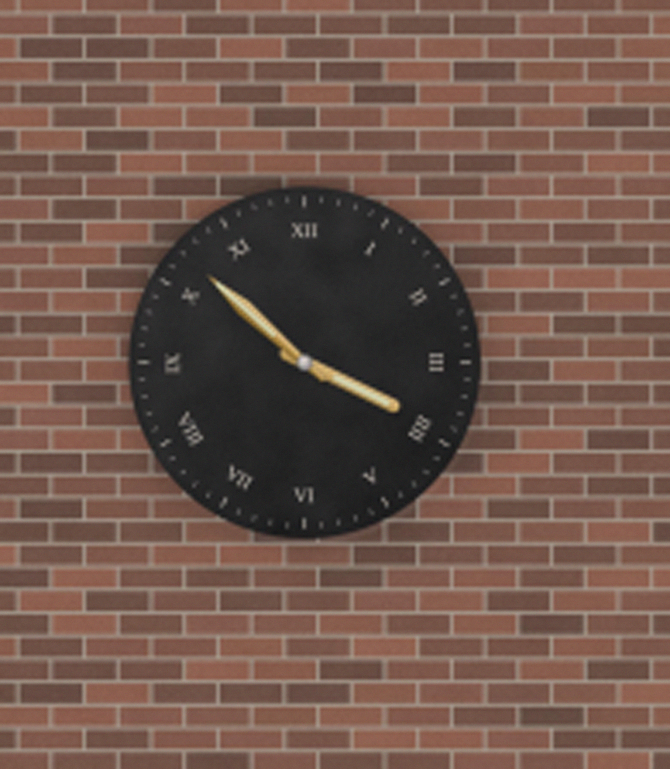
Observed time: 3:52
